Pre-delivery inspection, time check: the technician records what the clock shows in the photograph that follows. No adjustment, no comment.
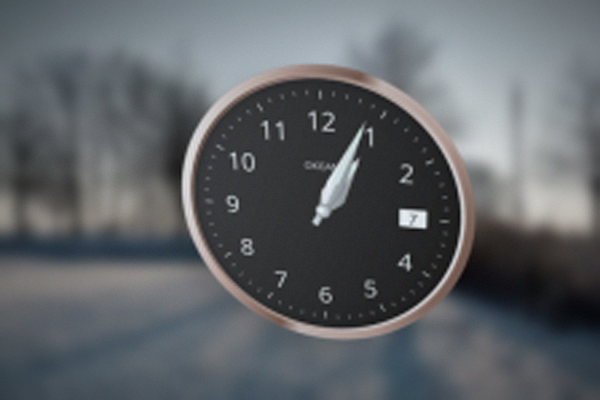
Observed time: 1:04
